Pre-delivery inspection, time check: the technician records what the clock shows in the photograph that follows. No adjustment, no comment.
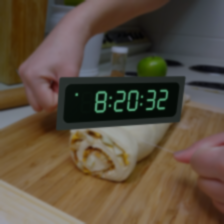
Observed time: 8:20:32
